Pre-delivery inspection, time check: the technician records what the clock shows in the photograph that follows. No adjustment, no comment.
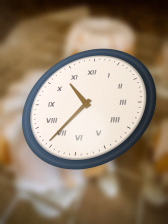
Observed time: 10:36
